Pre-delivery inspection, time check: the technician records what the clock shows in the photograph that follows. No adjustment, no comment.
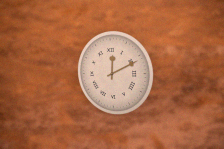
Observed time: 12:11
